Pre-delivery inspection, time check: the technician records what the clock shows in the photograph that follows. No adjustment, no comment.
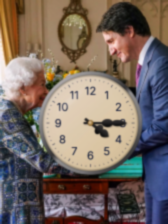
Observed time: 4:15
